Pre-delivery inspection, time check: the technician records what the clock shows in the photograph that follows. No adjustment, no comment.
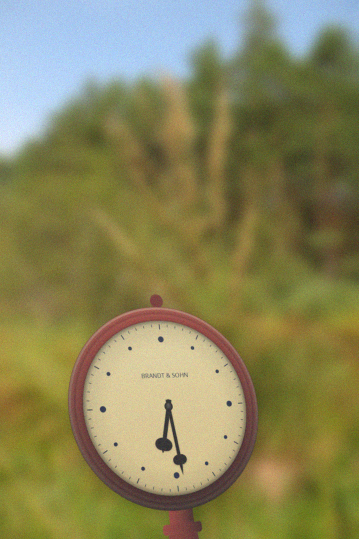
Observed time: 6:29
